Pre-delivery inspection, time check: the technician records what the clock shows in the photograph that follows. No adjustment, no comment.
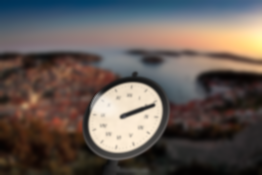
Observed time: 2:11
